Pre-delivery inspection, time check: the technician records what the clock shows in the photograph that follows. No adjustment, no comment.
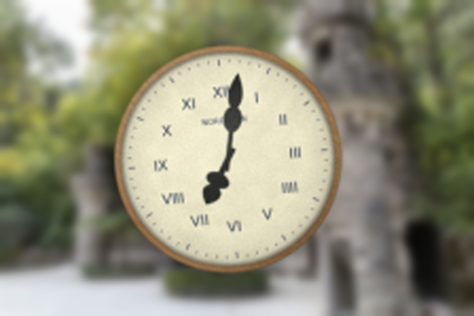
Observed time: 7:02
